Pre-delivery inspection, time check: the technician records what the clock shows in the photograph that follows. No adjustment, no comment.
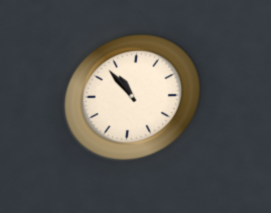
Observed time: 10:53
